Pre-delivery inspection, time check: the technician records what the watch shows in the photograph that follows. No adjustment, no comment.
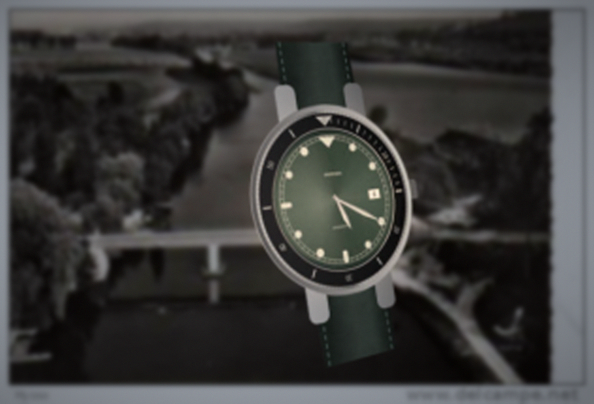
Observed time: 5:20
